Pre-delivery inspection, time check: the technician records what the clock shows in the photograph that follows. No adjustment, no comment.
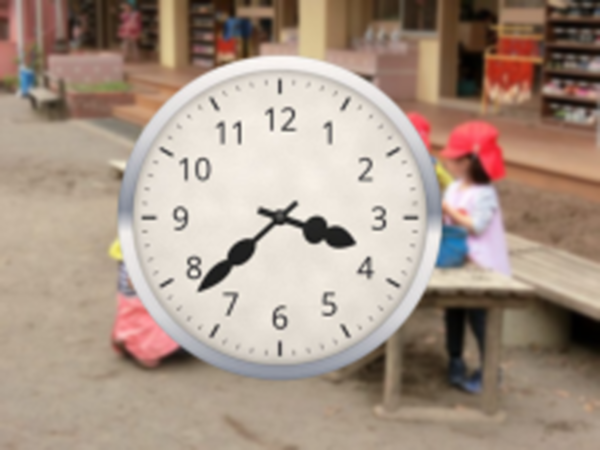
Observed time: 3:38
